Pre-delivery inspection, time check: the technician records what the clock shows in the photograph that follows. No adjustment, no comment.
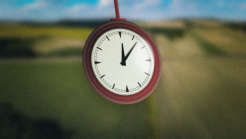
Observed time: 12:07
